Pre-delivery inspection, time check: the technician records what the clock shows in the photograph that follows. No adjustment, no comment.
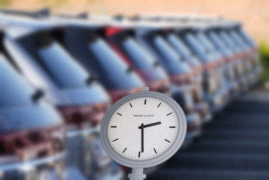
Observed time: 2:29
